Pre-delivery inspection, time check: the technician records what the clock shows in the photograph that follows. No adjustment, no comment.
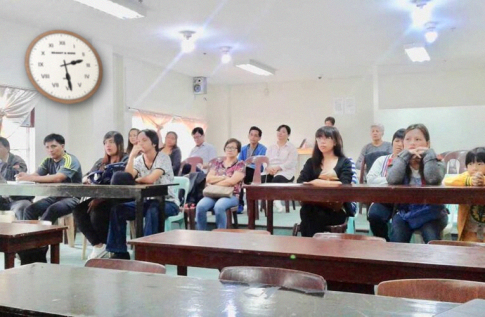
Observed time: 2:29
